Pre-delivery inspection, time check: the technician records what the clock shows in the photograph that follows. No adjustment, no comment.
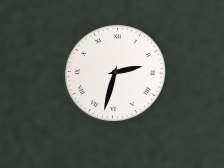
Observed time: 2:32
